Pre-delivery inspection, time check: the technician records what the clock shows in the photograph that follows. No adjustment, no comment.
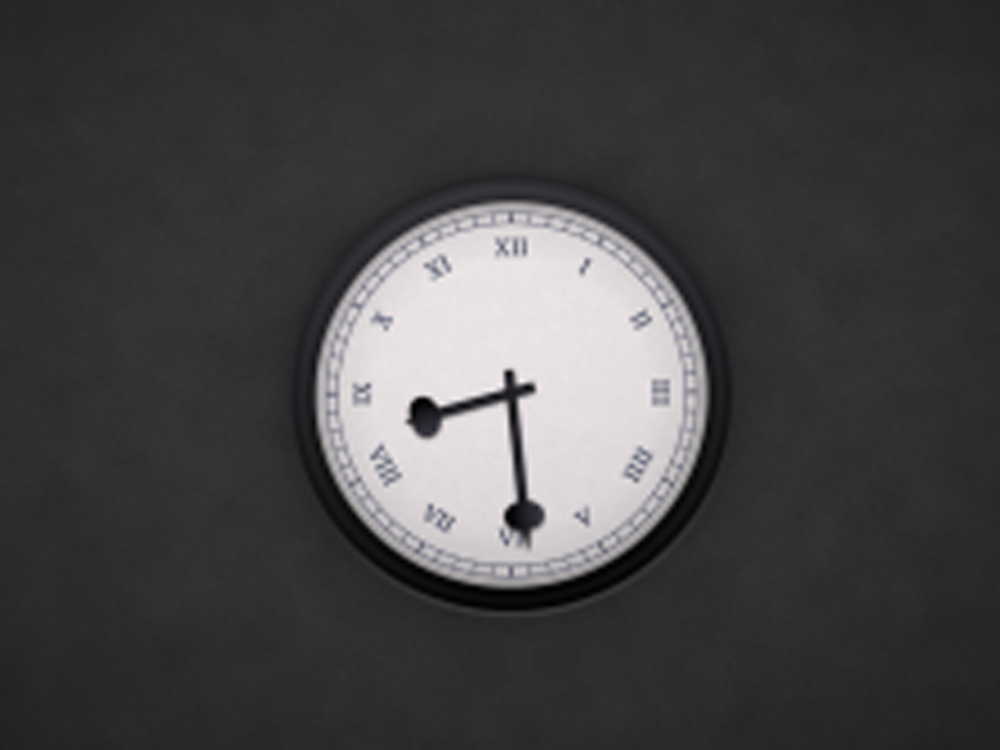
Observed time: 8:29
